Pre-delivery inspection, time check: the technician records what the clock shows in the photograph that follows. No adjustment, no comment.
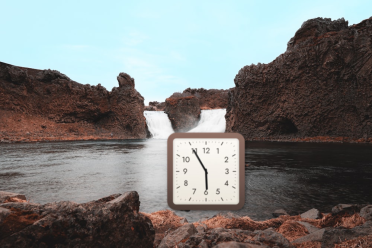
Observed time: 5:55
